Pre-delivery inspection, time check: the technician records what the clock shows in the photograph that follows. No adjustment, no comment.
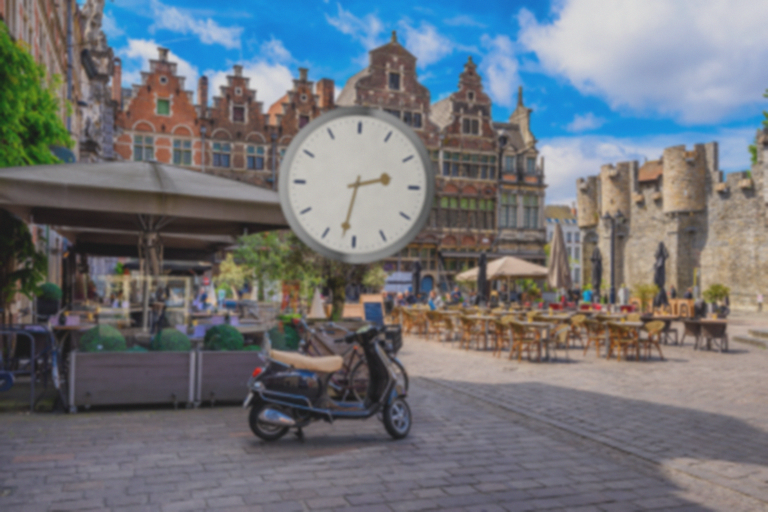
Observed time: 2:32
